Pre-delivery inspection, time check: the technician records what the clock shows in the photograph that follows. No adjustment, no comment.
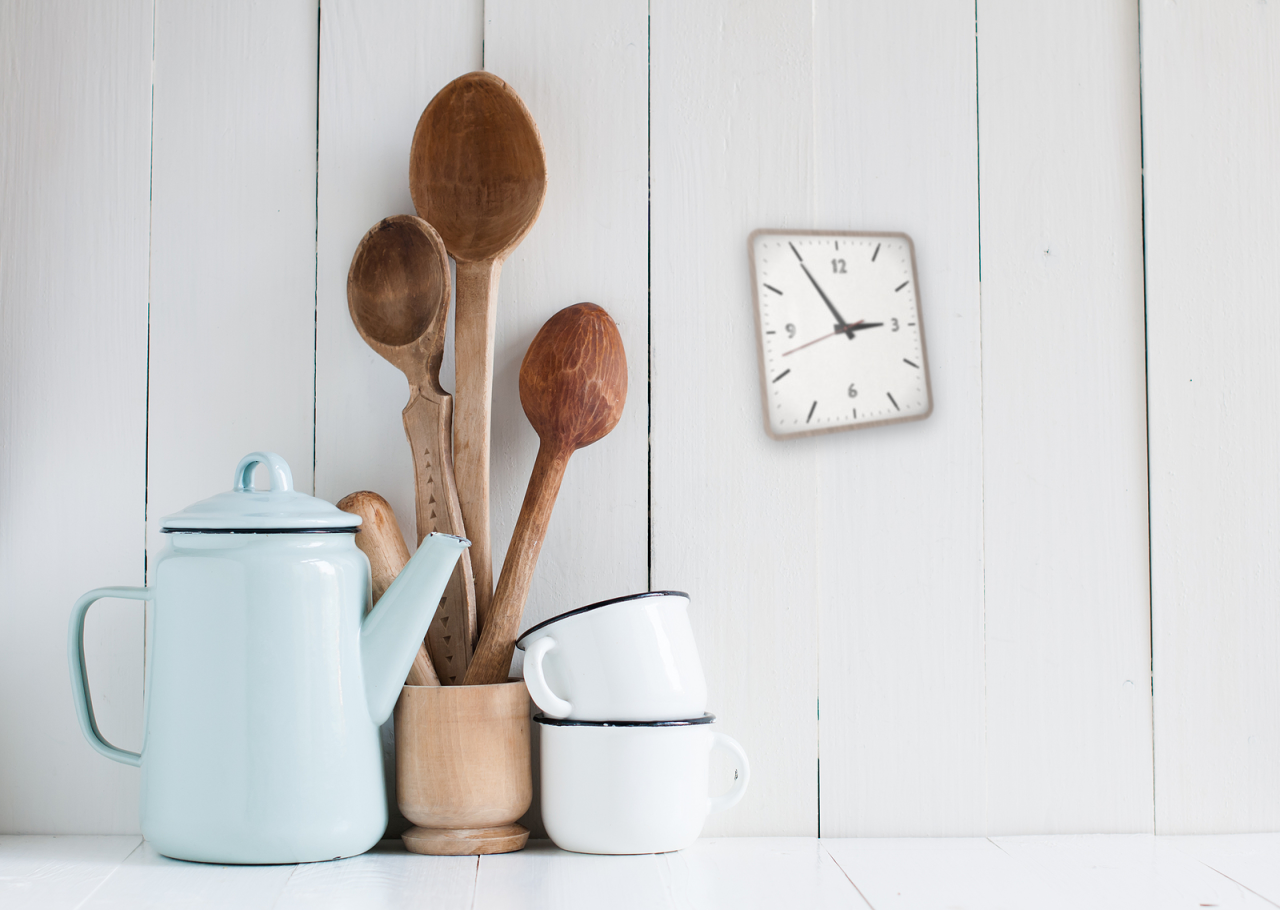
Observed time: 2:54:42
